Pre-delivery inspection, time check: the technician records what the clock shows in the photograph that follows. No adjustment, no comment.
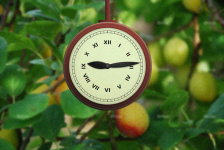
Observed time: 9:14
